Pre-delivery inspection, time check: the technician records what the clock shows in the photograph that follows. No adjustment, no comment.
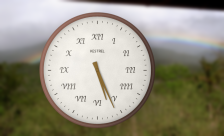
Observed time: 5:26
